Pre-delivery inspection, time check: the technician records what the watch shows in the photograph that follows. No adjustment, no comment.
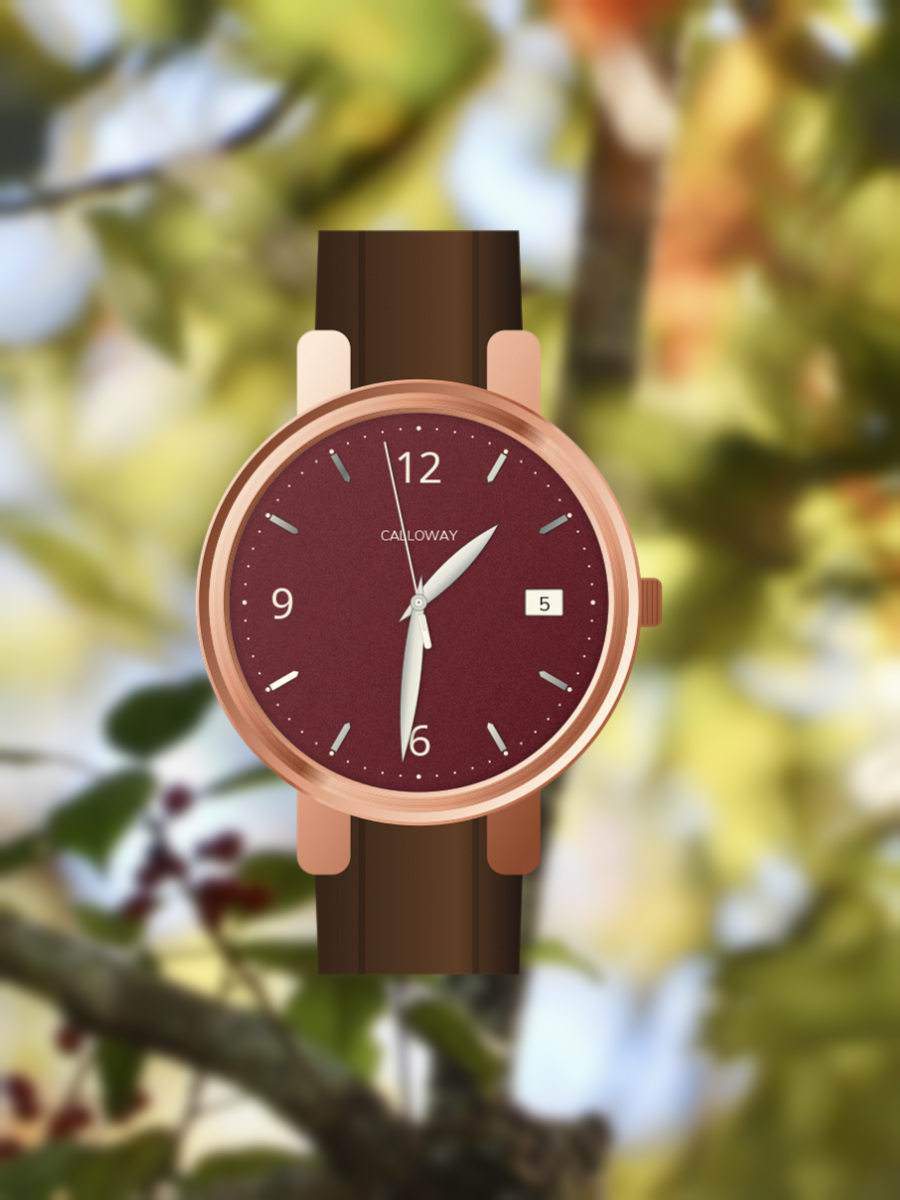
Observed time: 1:30:58
